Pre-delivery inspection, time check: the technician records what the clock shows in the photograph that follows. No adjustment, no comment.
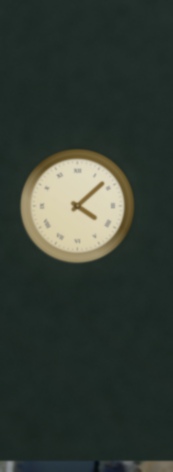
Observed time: 4:08
